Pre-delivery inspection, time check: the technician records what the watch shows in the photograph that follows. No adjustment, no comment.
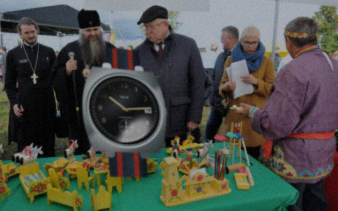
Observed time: 10:14
